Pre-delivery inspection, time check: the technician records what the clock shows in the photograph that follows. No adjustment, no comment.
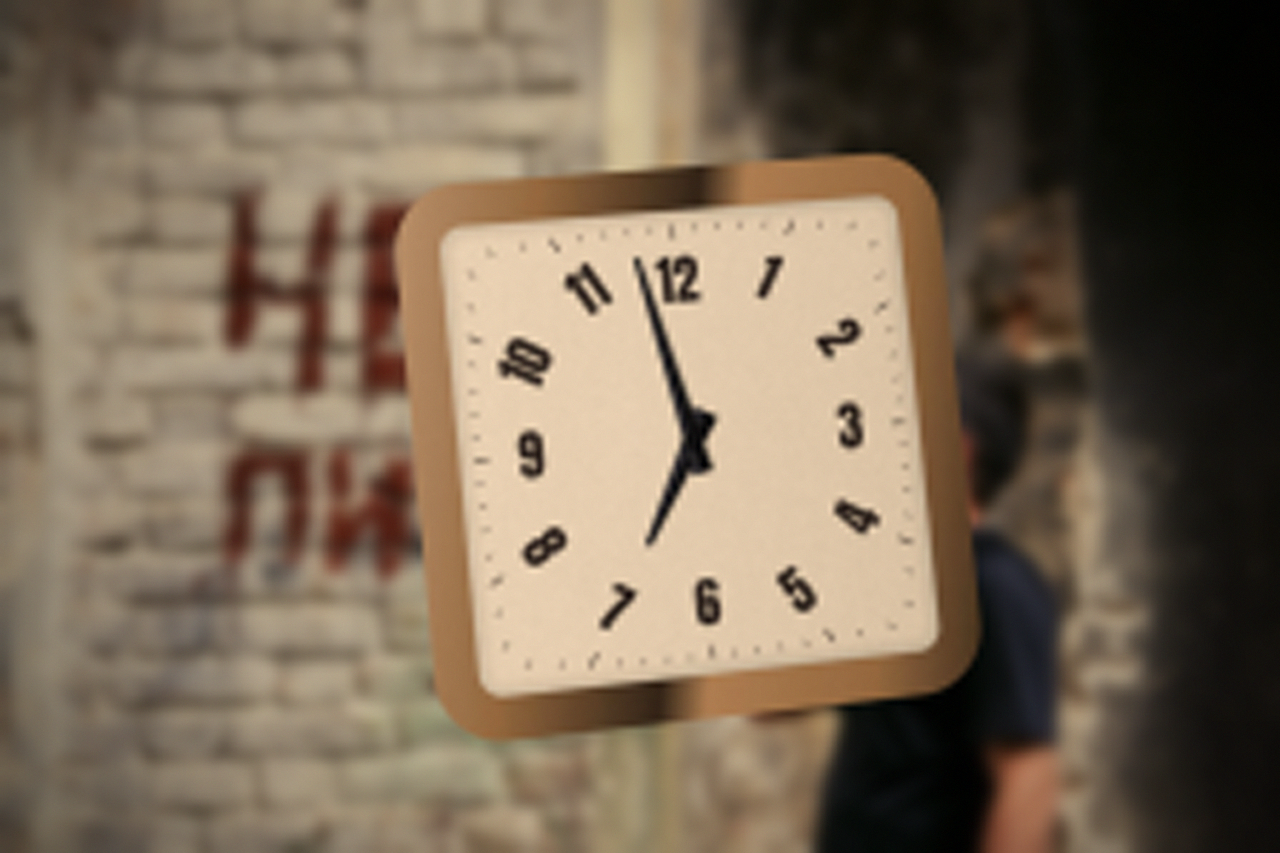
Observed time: 6:58
